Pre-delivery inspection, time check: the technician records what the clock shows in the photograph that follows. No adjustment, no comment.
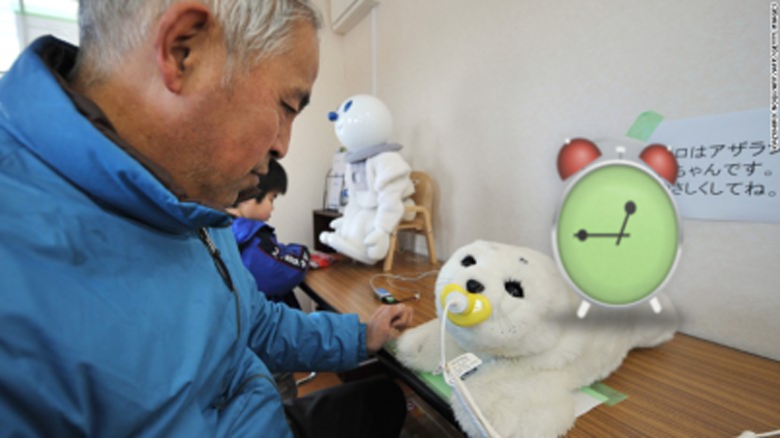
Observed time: 12:45
